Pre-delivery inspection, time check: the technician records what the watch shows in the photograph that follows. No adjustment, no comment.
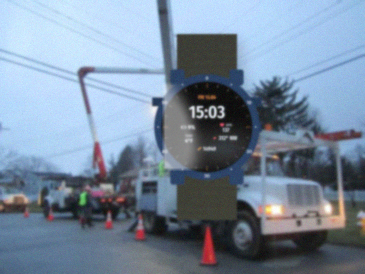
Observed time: 15:03
